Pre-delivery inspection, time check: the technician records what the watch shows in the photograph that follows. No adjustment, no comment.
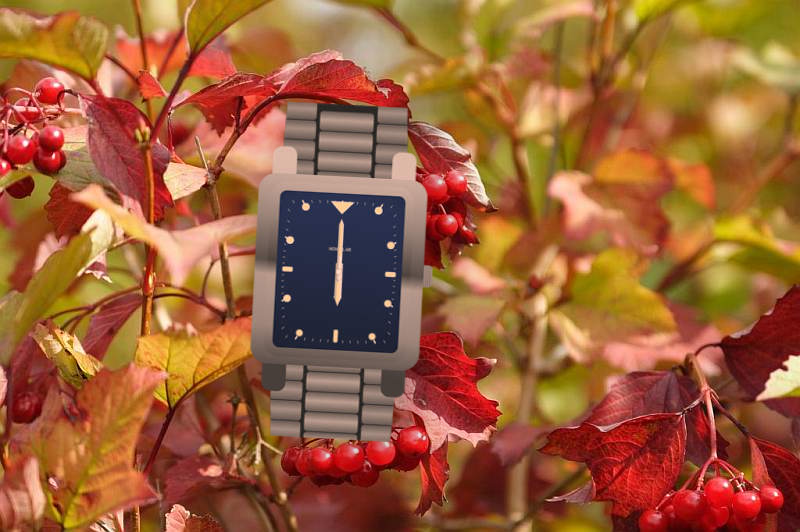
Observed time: 6:00
